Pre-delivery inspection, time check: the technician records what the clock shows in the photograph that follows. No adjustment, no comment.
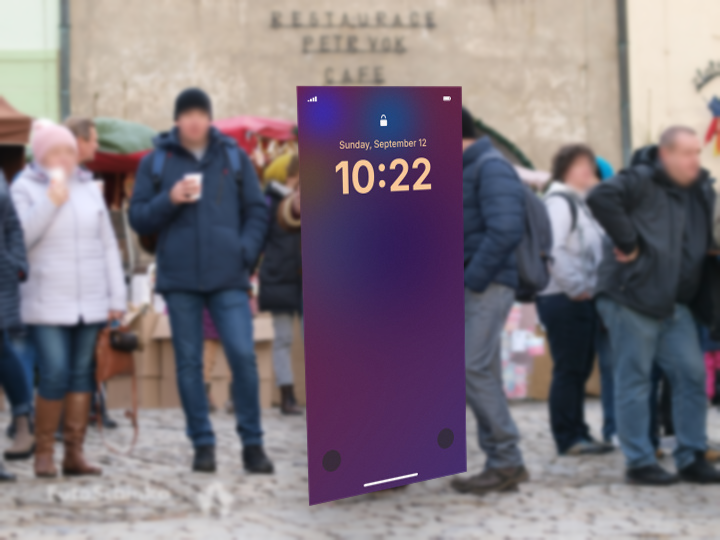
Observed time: 10:22
